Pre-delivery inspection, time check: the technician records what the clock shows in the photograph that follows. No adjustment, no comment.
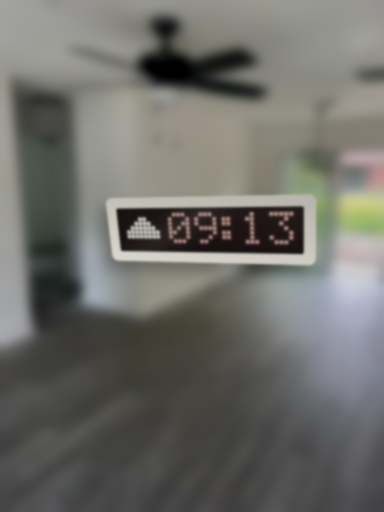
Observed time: 9:13
